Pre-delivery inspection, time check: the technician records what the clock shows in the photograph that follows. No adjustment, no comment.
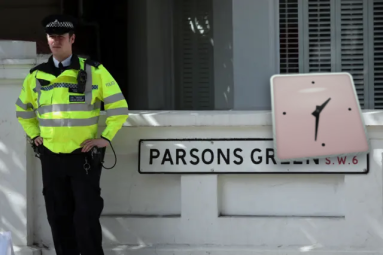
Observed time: 1:32
